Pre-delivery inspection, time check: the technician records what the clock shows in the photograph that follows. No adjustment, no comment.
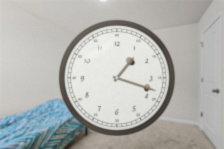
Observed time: 1:18
